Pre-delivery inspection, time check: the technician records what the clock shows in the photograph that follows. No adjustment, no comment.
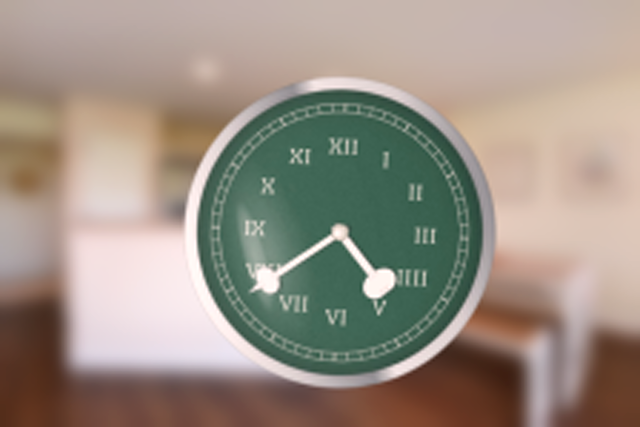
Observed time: 4:39
